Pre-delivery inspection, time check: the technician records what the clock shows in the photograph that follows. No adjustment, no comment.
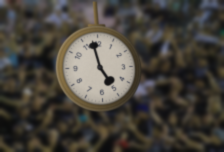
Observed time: 4:58
